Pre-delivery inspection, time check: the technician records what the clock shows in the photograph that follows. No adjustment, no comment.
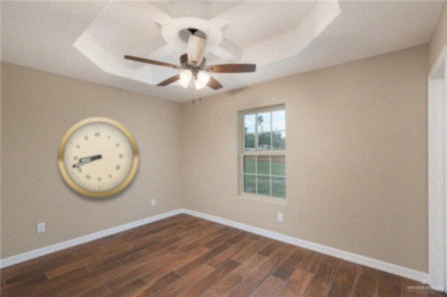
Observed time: 8:42
